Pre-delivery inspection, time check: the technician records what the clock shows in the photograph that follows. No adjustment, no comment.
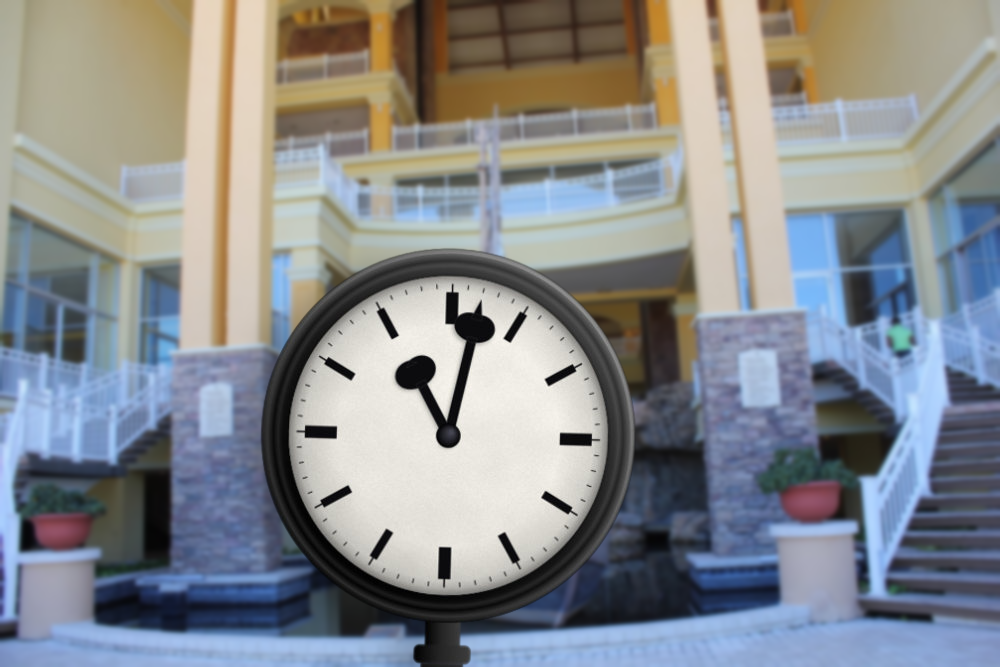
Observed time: 11:02
